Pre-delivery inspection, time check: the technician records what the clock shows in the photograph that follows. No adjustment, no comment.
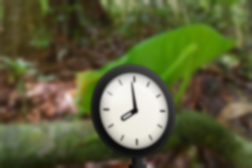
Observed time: 7:59
